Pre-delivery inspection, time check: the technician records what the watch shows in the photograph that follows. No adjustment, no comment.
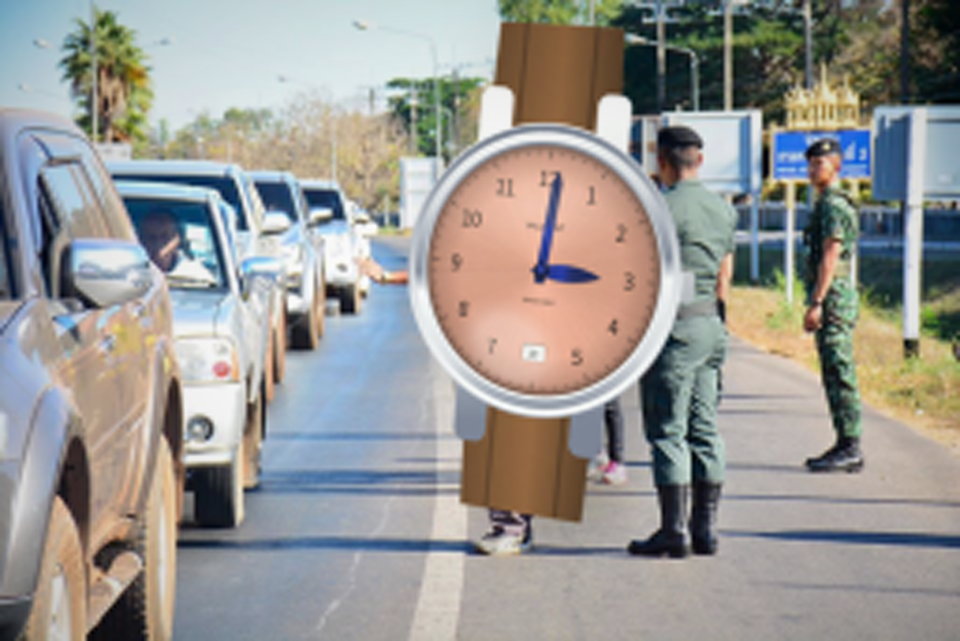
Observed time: 3:01
